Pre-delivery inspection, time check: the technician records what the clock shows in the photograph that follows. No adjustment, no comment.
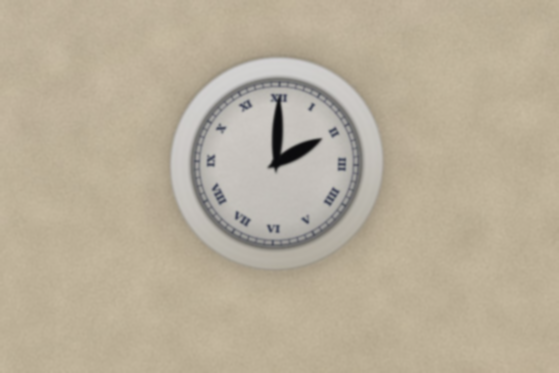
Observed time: 2:00
